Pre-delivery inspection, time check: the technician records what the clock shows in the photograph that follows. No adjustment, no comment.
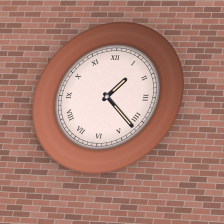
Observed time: 1:22
